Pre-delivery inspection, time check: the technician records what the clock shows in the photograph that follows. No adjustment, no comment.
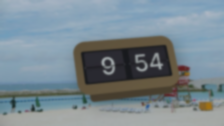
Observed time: 9:54
